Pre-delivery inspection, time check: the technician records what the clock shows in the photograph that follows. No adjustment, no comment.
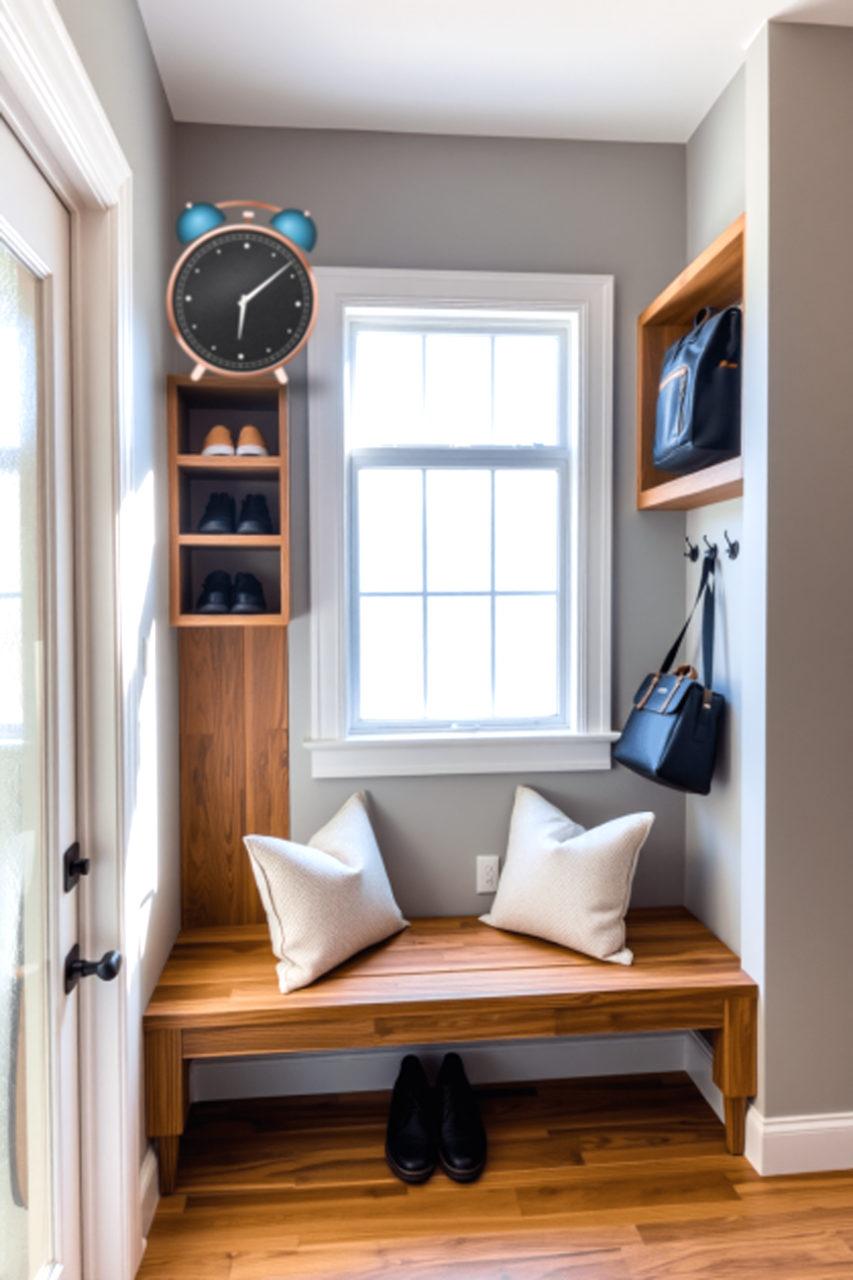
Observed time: 6:08
